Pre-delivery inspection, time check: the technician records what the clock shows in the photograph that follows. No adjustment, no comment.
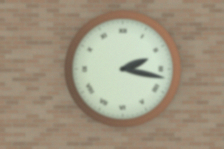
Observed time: 2:17
